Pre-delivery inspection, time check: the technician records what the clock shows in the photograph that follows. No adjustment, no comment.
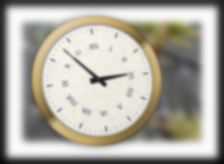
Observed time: 2:53
